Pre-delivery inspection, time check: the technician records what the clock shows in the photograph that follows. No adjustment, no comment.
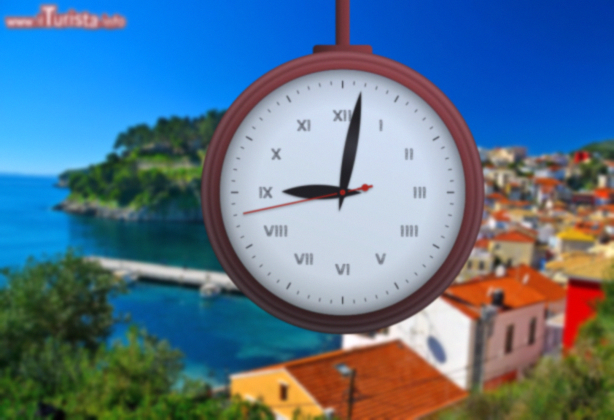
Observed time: 9:01:43
